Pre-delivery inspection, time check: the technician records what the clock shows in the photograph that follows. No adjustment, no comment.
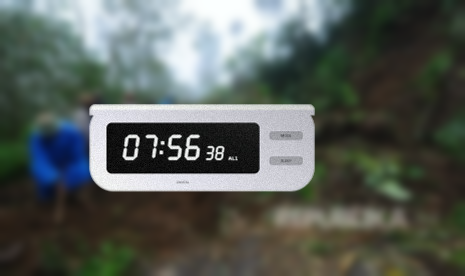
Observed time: 7:56:38
